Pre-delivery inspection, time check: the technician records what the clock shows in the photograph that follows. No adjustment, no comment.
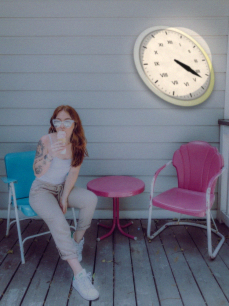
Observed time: 4:22
